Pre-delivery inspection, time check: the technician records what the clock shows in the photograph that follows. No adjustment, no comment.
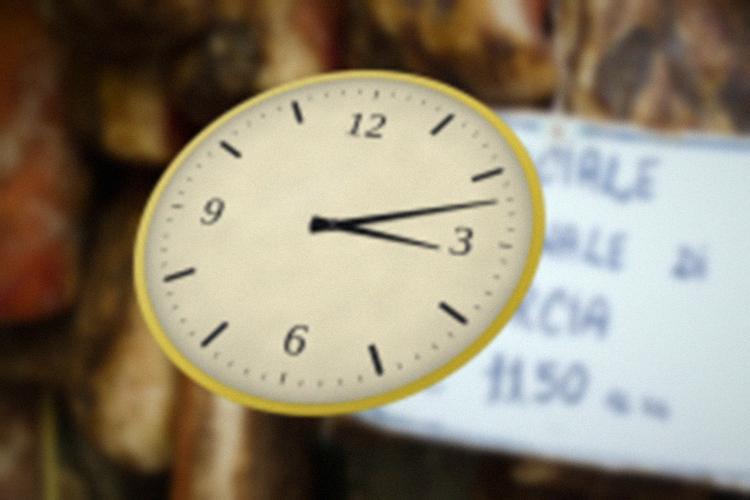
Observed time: 3:12
